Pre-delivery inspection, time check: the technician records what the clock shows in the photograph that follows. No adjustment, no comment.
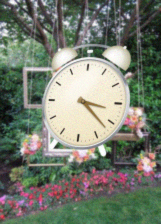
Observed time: 3:22
